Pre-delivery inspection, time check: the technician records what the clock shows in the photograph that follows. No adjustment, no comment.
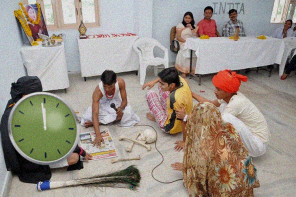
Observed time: 11:59
